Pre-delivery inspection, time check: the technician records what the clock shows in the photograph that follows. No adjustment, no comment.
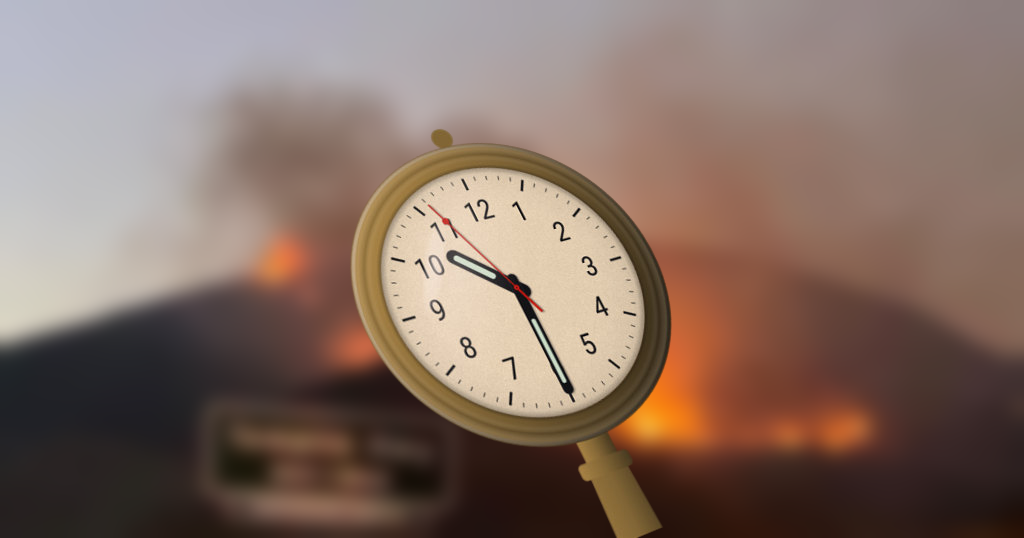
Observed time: 10:29:56
